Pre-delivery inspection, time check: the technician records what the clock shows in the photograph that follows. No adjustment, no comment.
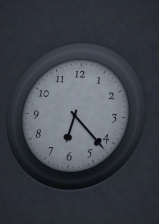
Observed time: 6:22
